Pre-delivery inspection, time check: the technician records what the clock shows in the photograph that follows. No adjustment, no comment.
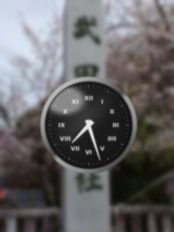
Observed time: 7:27
